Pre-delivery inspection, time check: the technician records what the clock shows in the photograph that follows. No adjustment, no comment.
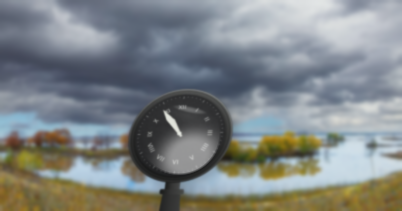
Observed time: 10:54
